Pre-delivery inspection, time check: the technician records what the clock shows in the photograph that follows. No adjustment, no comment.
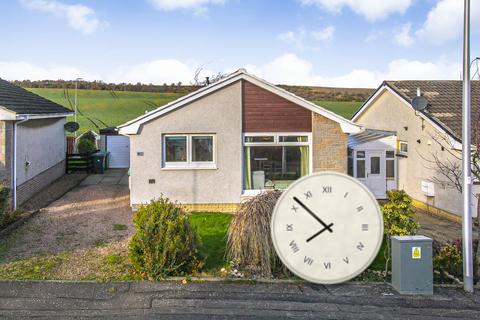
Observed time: 7:52
